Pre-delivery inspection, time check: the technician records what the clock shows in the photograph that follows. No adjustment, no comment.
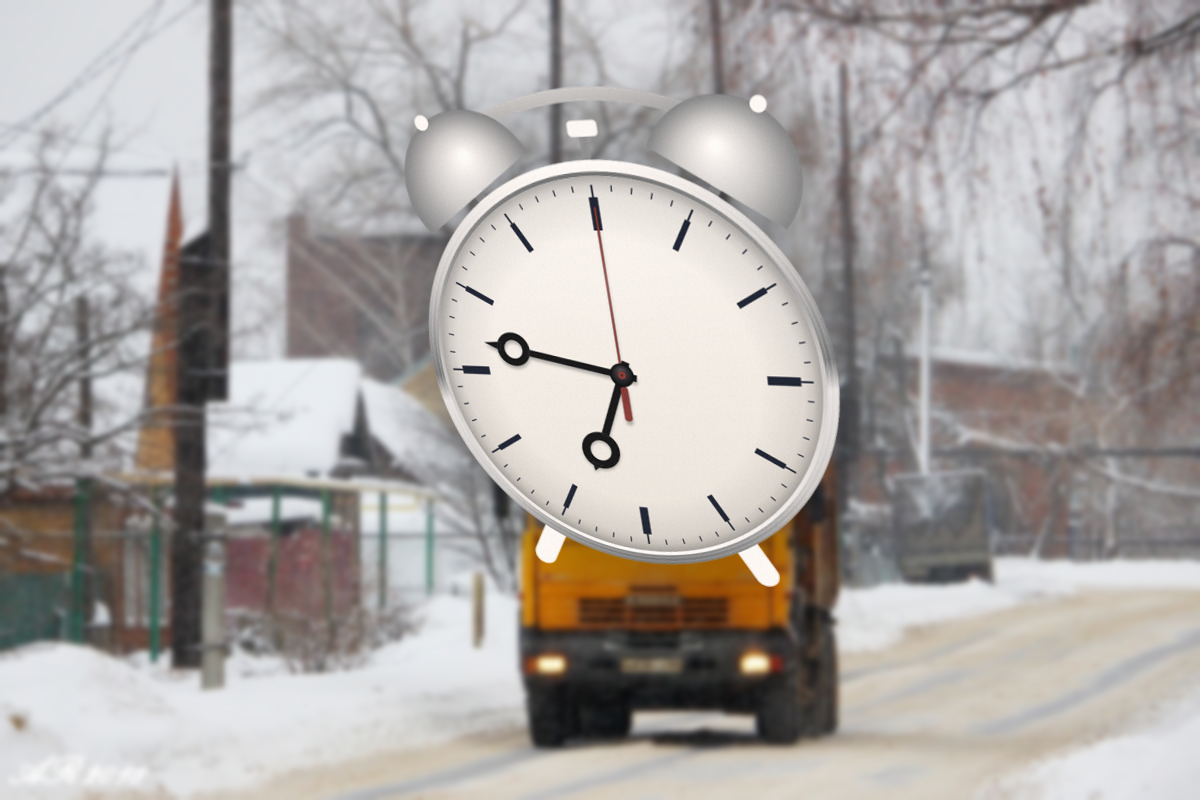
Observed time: 6:47:00
